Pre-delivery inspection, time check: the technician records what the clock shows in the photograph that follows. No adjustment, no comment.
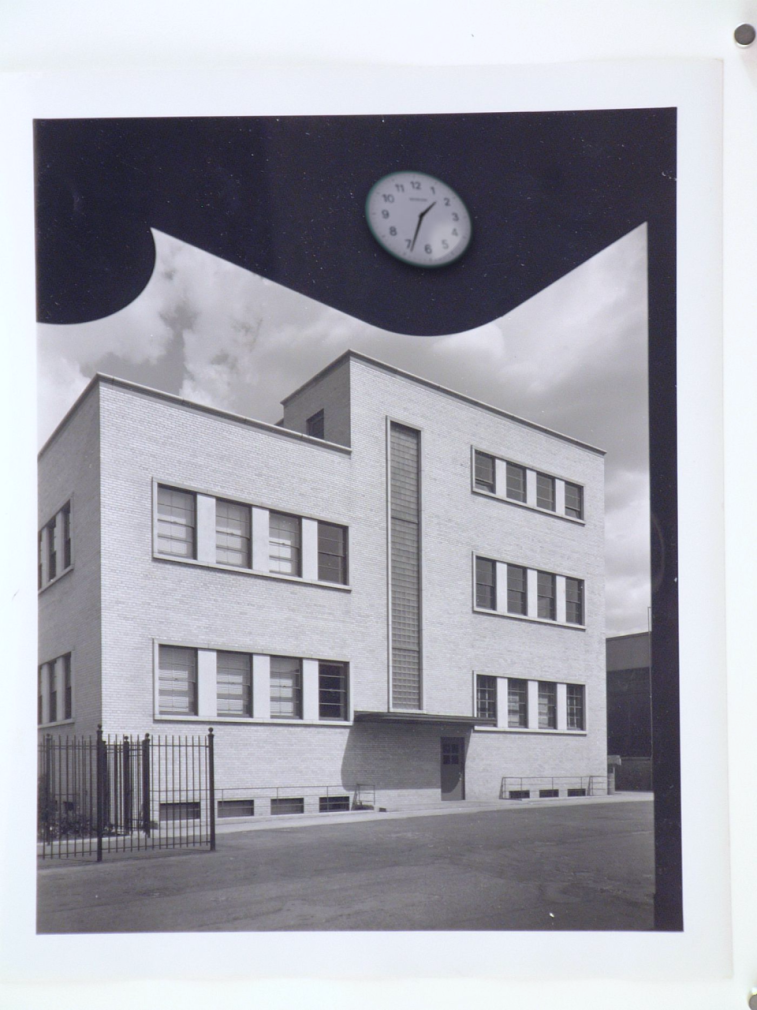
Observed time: 1:34
